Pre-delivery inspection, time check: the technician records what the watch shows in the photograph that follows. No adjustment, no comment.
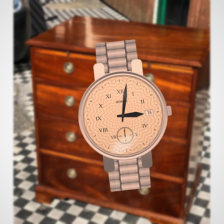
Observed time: 3:02
